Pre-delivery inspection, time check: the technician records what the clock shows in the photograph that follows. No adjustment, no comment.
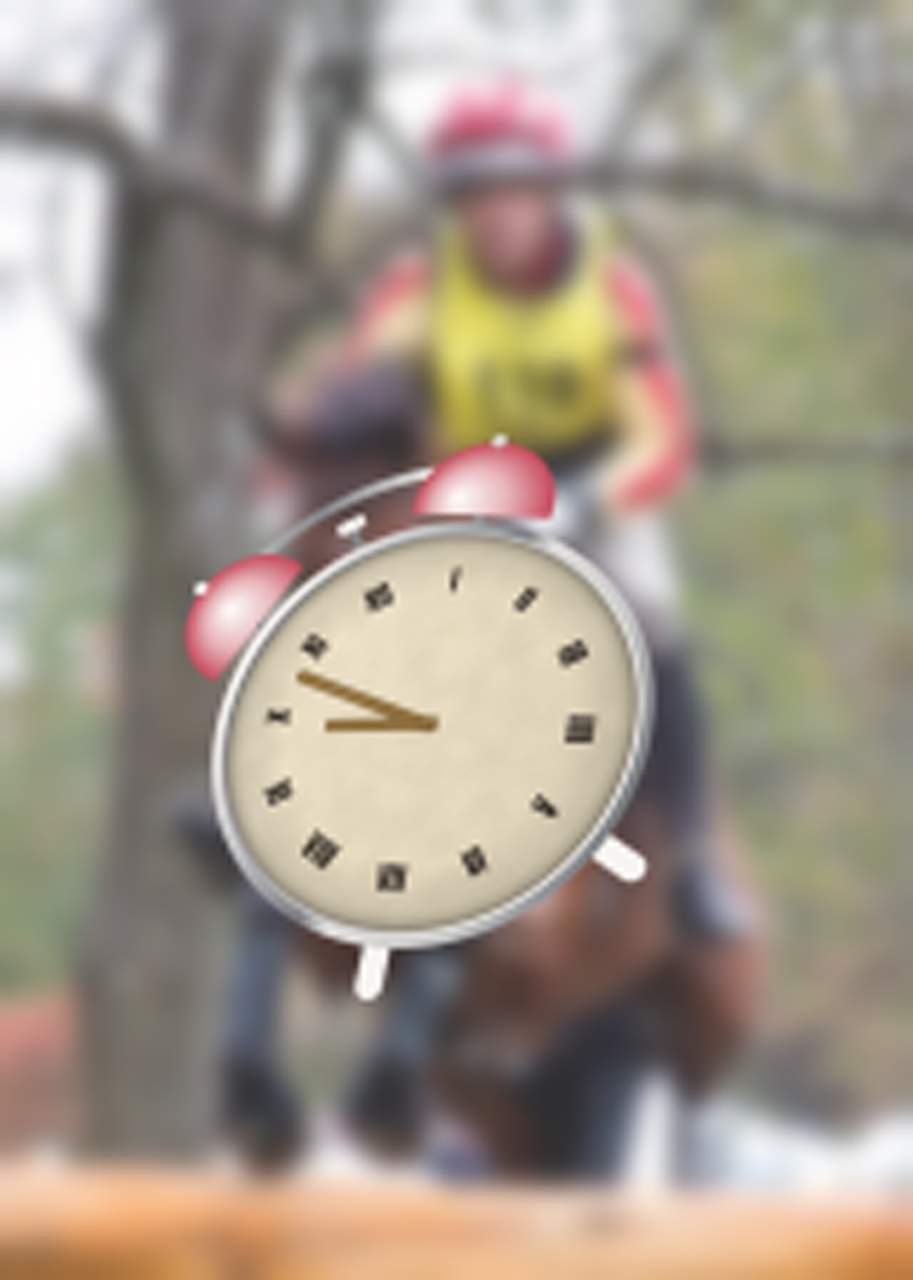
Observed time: 9:53
